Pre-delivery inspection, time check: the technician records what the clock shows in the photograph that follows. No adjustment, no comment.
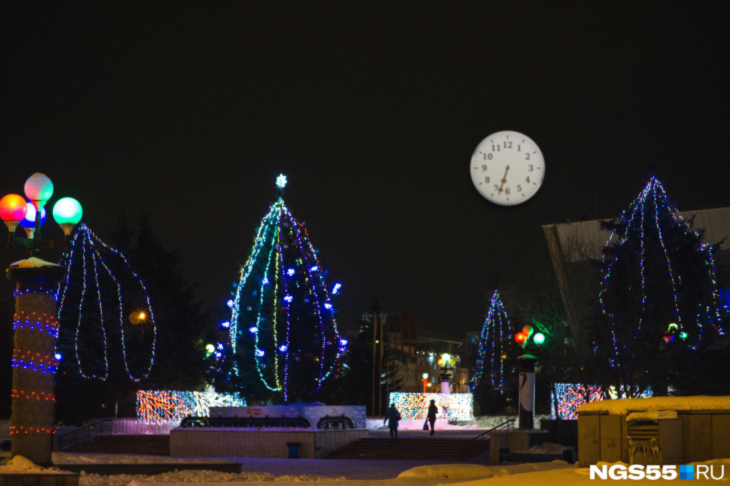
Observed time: 6:33
